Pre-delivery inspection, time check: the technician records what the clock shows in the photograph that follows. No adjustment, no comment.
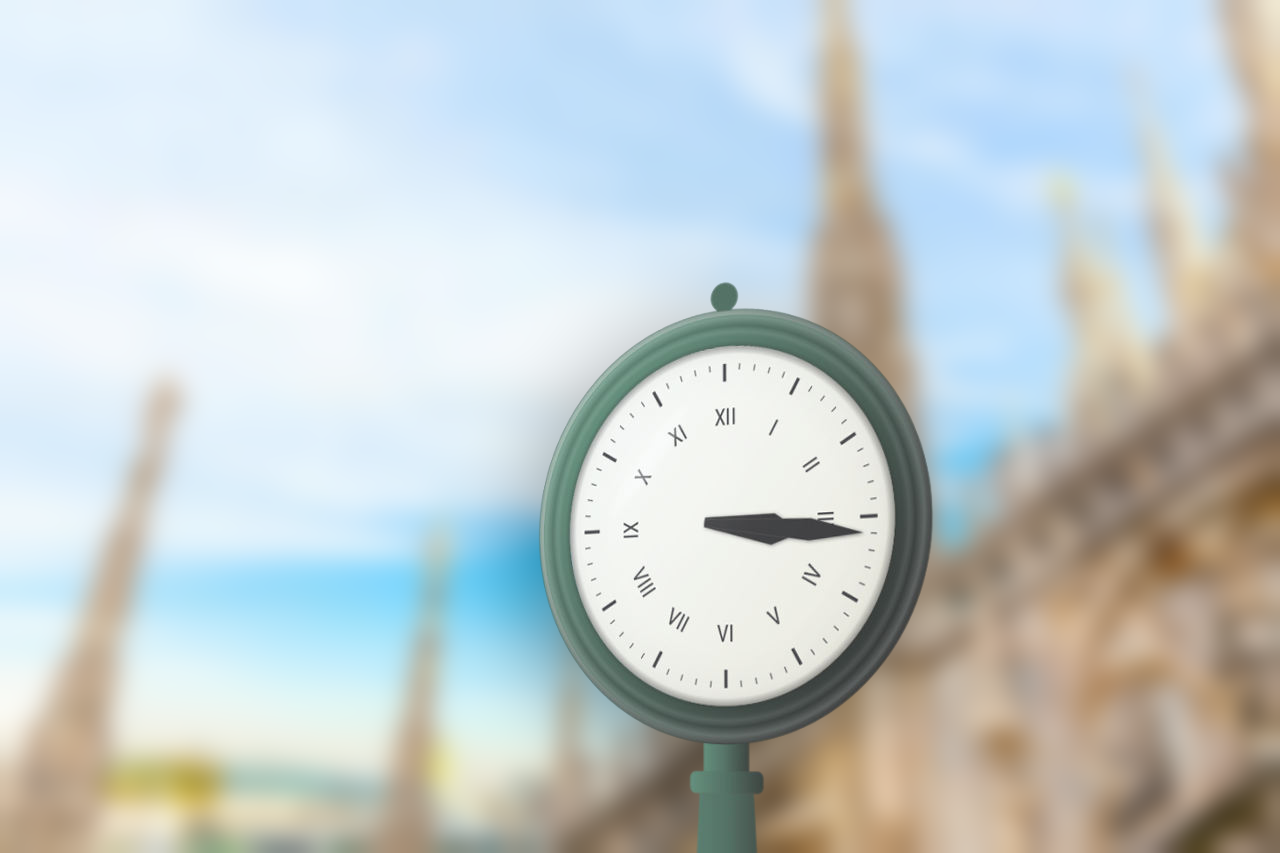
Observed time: 3:16
